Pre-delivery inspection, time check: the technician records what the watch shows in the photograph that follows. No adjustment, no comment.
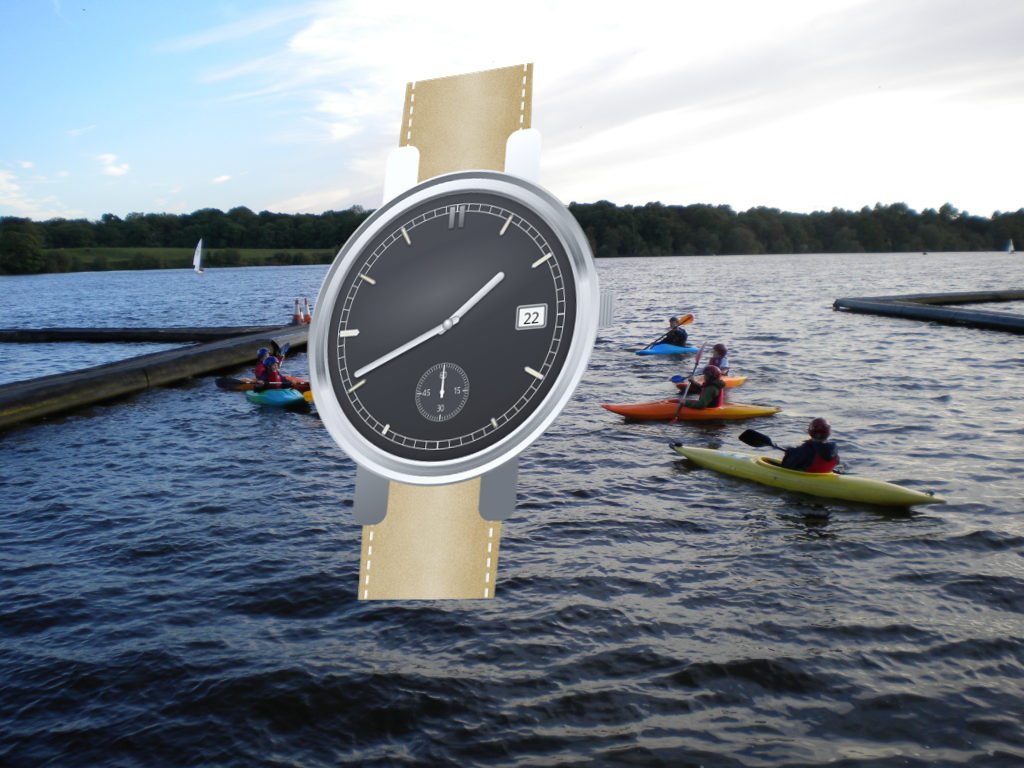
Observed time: 1:41
